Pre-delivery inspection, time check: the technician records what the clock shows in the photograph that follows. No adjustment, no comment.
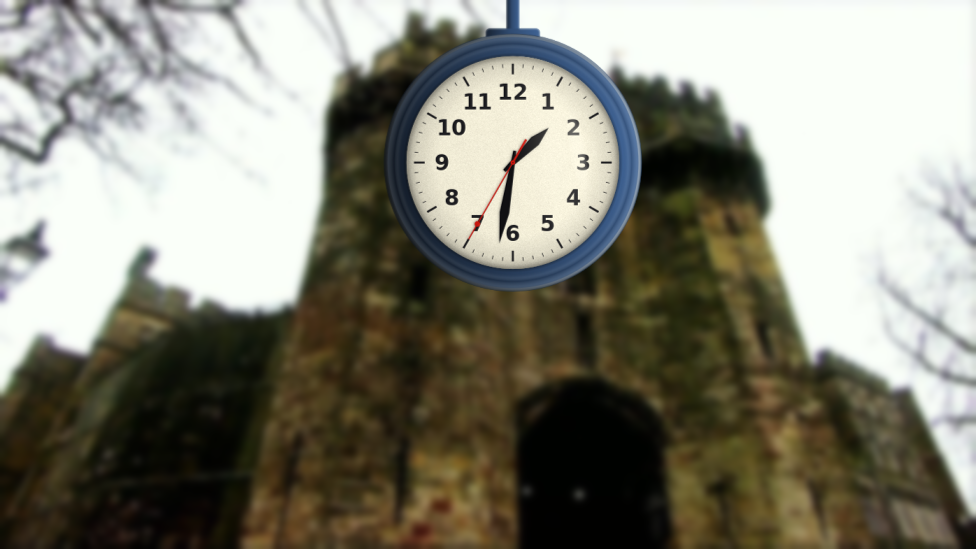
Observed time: 1:31:35
